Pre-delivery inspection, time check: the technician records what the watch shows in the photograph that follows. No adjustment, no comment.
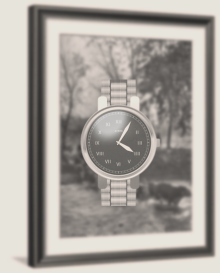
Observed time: 4:05
